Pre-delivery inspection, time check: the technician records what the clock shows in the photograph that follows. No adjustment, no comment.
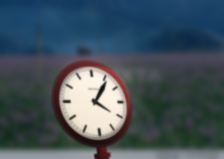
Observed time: 4:06
